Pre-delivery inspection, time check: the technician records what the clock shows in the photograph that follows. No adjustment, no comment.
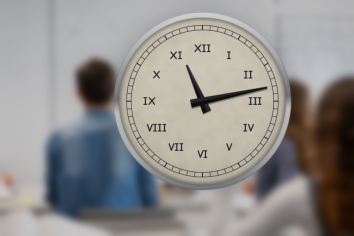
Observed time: 11:13
